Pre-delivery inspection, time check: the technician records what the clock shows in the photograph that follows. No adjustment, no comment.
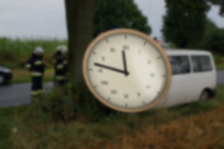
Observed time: 11:47
